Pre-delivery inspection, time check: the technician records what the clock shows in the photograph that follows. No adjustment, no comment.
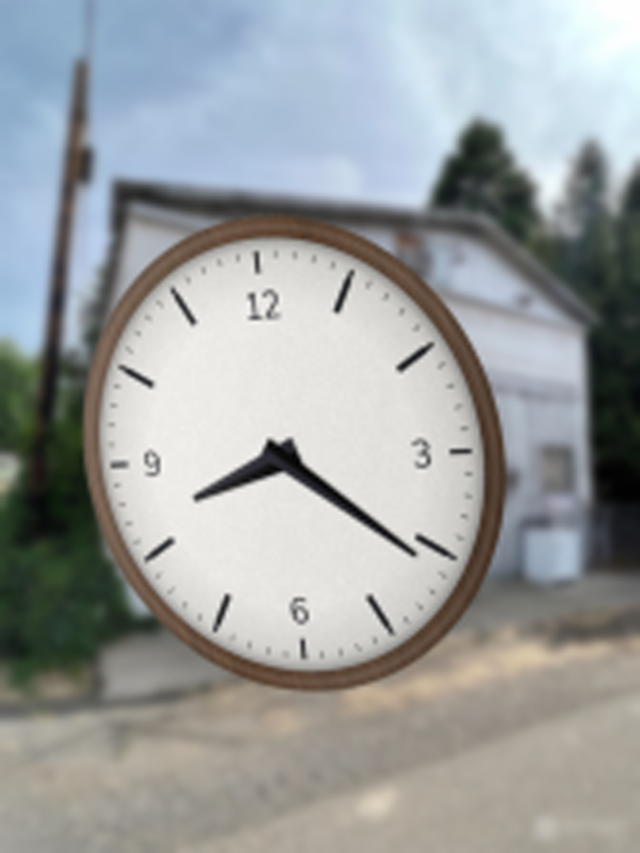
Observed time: 8:21
